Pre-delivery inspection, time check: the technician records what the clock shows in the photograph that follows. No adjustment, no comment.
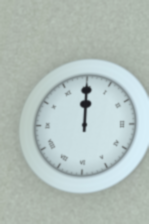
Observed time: 12:00
